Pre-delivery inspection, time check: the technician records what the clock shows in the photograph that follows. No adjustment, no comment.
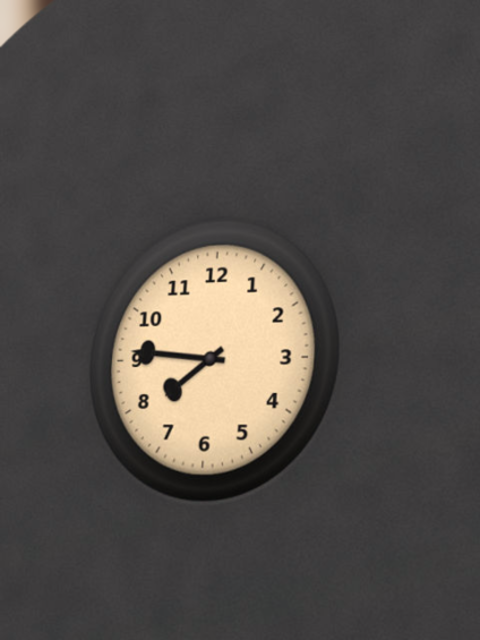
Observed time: 7:46
